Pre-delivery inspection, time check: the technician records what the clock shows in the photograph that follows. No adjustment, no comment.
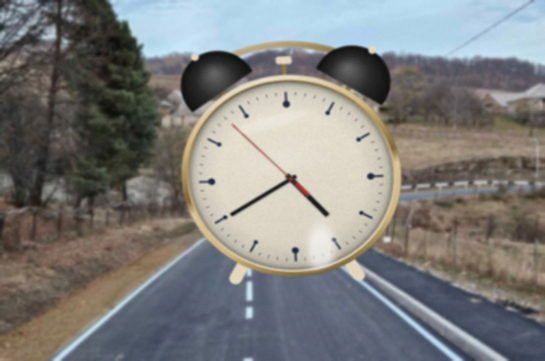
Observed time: 4:39:53
